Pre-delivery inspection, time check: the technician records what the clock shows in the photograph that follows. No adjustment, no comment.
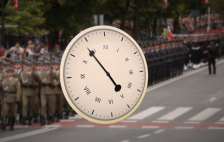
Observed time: 4:54
